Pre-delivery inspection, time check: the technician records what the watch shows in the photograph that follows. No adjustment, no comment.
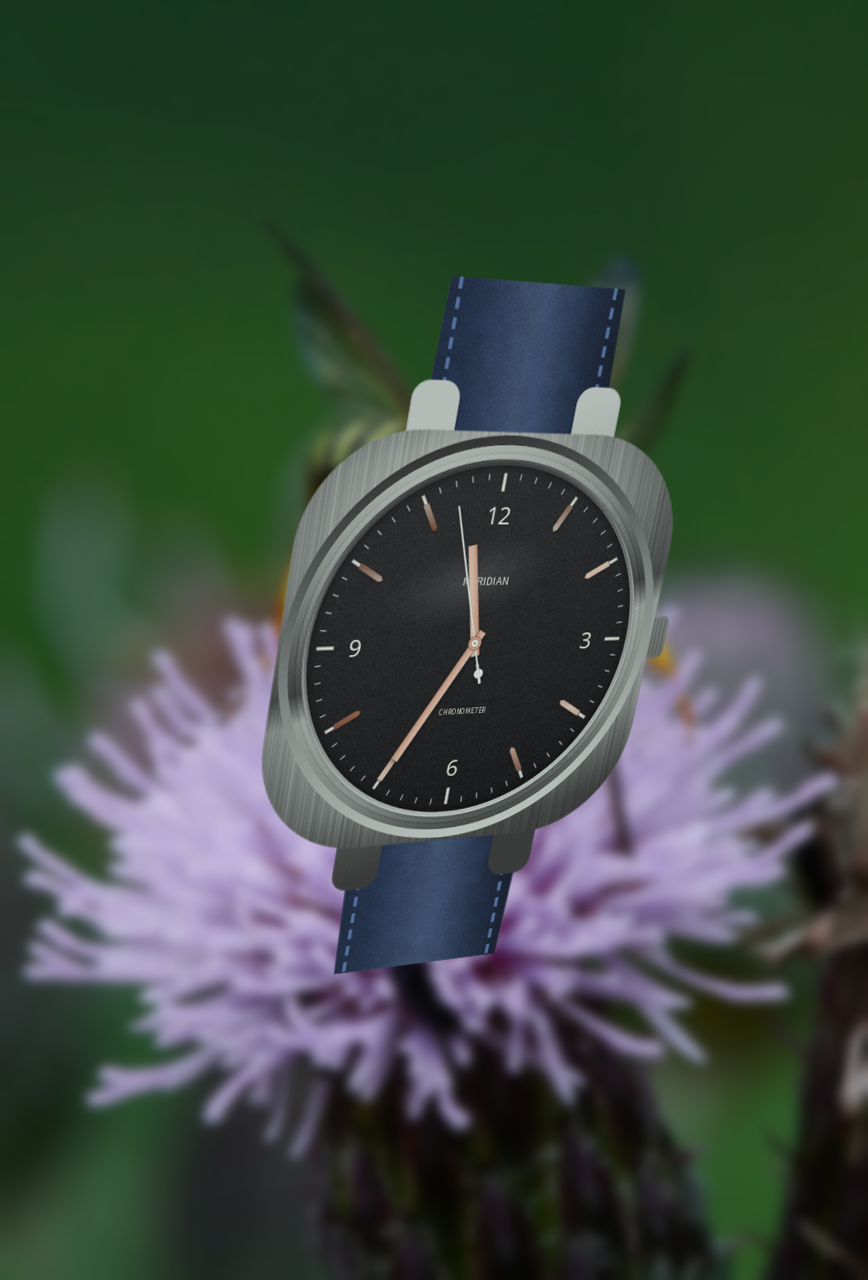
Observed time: 11:34:57
